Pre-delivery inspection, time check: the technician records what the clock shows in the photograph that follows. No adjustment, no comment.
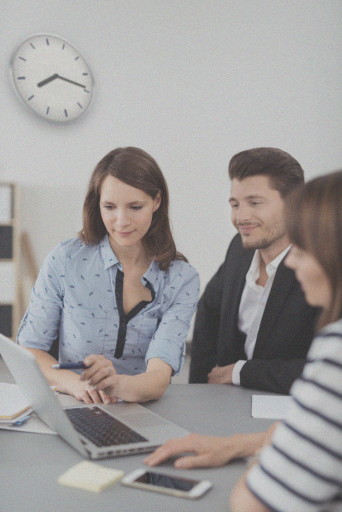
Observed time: 8:19
